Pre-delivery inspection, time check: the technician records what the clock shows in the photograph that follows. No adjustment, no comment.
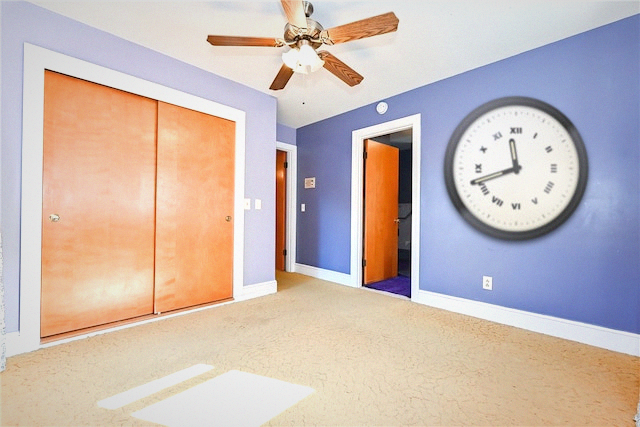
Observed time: 11:42
